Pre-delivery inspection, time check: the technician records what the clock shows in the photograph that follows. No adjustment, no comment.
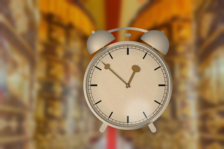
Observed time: 12:52
